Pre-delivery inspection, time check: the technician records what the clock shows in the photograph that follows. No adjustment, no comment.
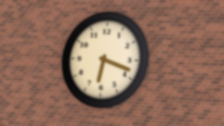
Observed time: 6:18
